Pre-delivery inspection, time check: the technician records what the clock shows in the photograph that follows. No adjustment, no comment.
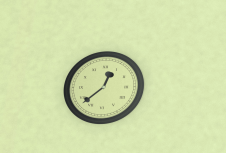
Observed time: 12:38
